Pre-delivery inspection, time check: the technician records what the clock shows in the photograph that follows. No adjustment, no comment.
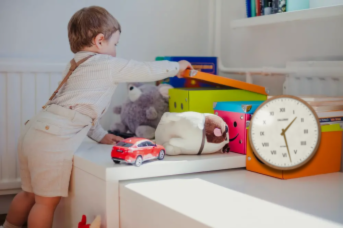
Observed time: 1:28
